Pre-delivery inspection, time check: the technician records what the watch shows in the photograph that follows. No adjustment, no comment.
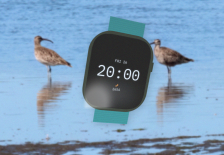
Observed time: 20:00
